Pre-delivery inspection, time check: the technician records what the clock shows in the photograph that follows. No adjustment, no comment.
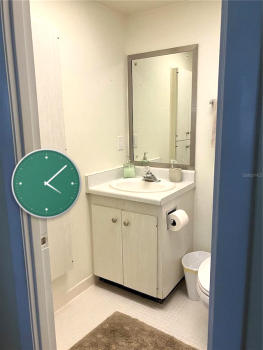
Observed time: 4:08
